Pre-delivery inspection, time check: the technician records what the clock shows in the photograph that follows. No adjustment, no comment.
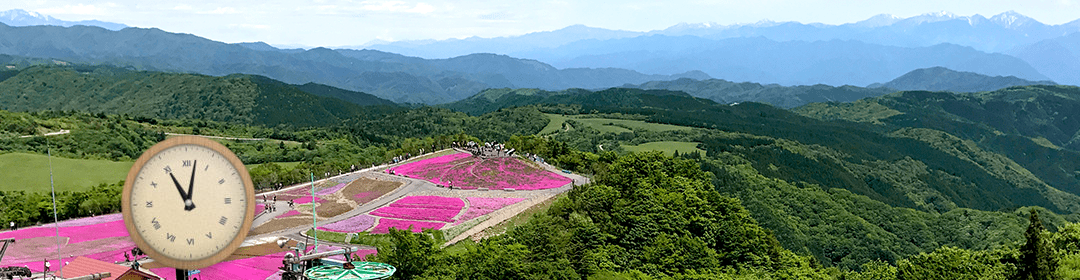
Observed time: 11:02
